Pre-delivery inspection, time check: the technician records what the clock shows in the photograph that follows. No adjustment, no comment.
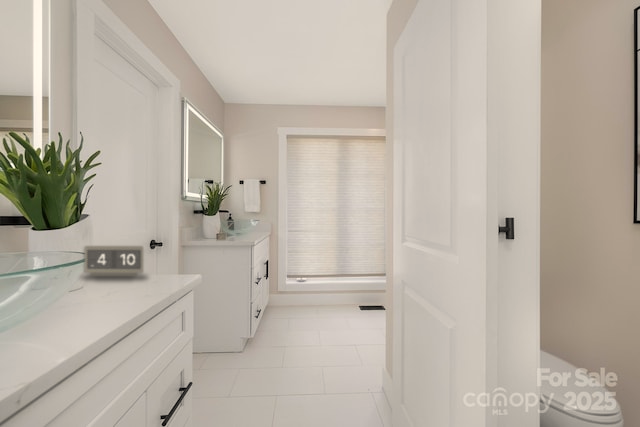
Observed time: 4:10
